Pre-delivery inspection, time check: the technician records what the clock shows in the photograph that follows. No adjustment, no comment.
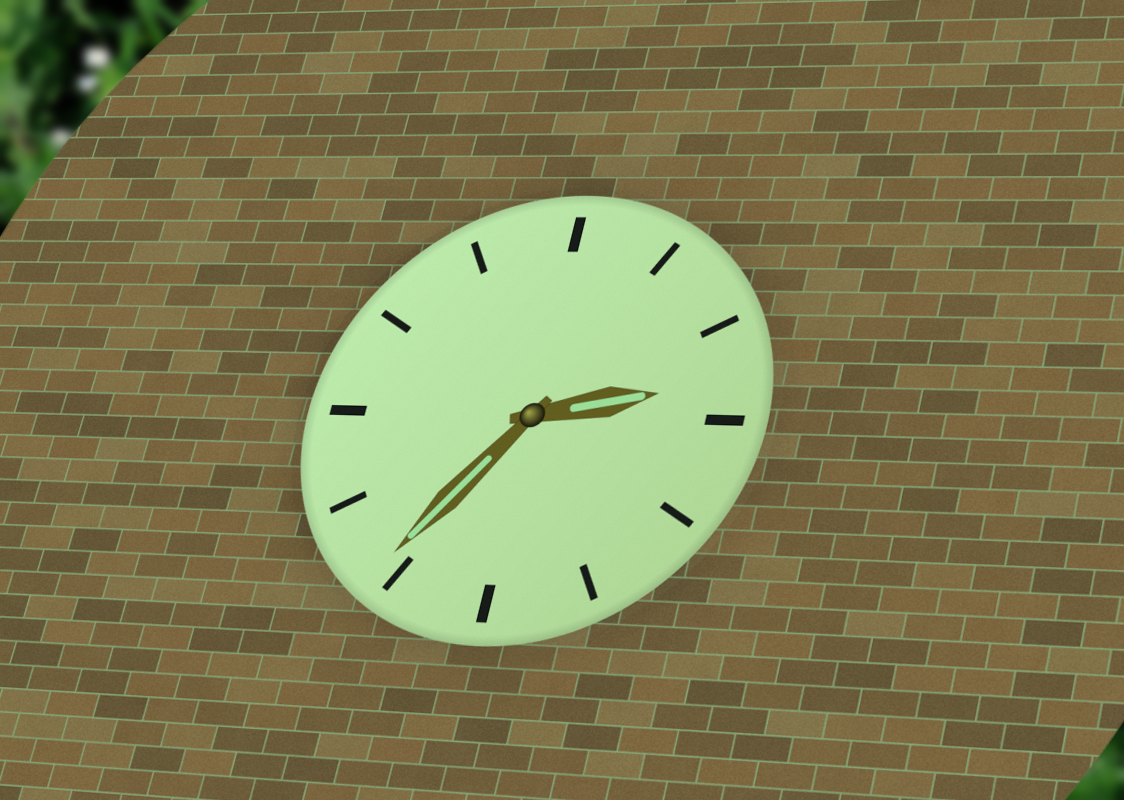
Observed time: 2:36
